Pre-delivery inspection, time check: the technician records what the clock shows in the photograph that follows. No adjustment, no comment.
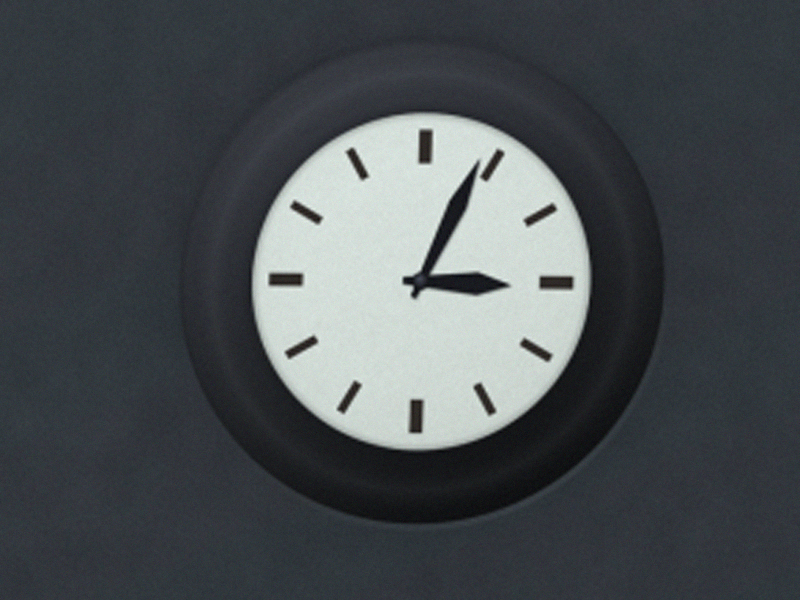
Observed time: 3:04
